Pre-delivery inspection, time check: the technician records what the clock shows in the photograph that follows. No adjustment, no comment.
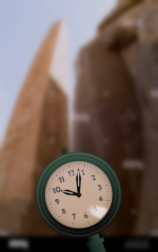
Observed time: 10:03
